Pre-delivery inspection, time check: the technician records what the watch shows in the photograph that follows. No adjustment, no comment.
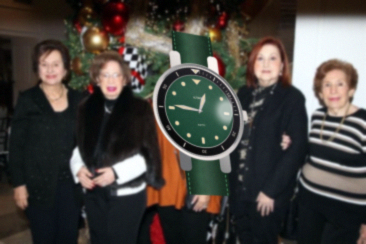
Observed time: 12:46
